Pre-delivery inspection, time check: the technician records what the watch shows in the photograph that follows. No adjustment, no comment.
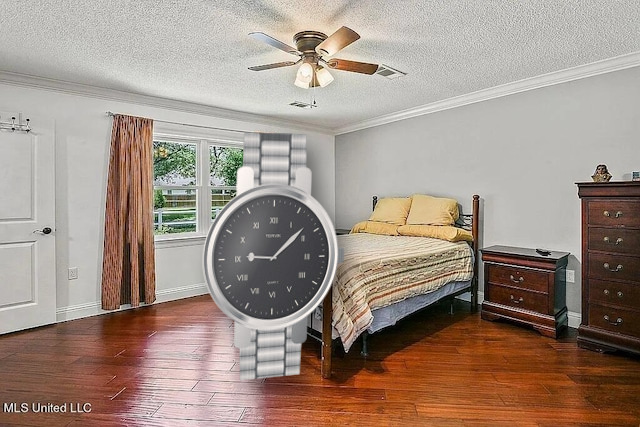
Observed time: 9:08
